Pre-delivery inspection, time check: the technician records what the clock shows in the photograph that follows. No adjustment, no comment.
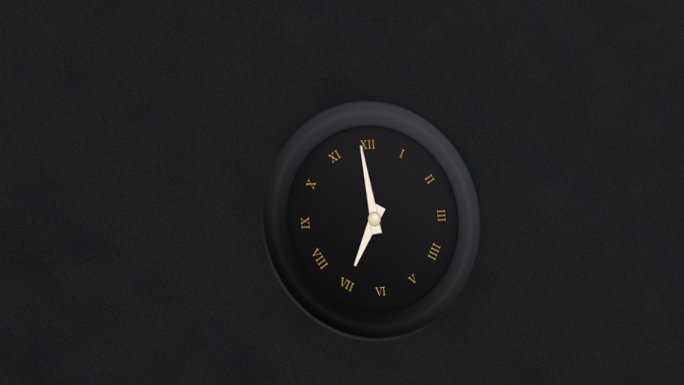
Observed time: 6:59
